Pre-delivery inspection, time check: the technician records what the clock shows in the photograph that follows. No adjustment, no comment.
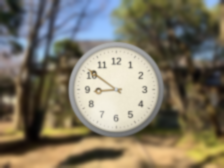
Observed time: 8:51
